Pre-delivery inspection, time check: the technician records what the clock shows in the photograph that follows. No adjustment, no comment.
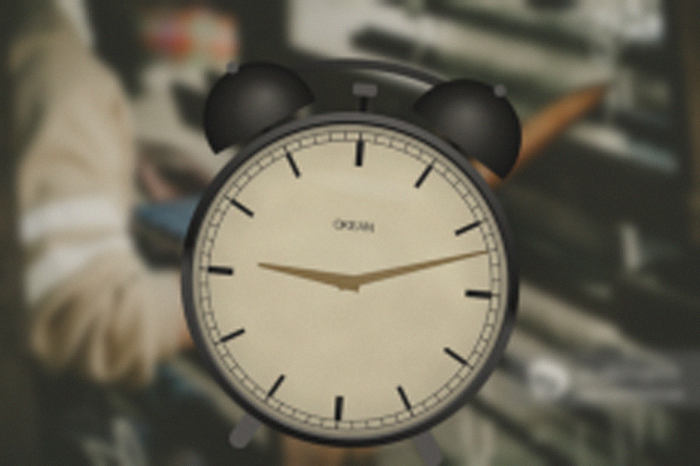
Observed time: 9:12
